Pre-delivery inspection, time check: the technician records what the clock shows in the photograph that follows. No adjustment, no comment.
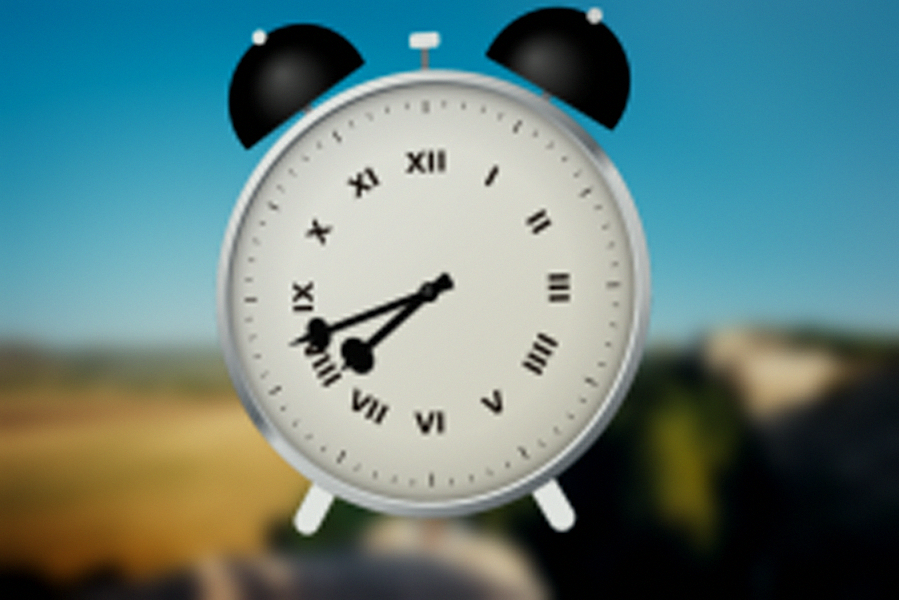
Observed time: 7:42
